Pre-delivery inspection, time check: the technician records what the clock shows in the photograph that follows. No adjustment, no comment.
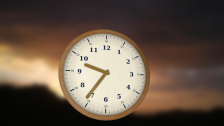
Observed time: 9:36
